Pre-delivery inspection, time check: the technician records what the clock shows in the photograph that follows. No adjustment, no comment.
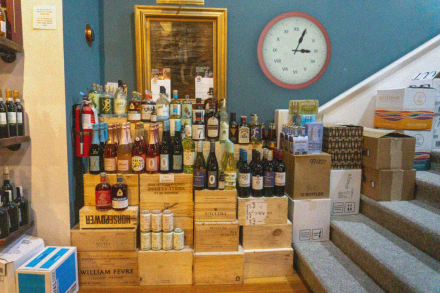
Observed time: 3:04
